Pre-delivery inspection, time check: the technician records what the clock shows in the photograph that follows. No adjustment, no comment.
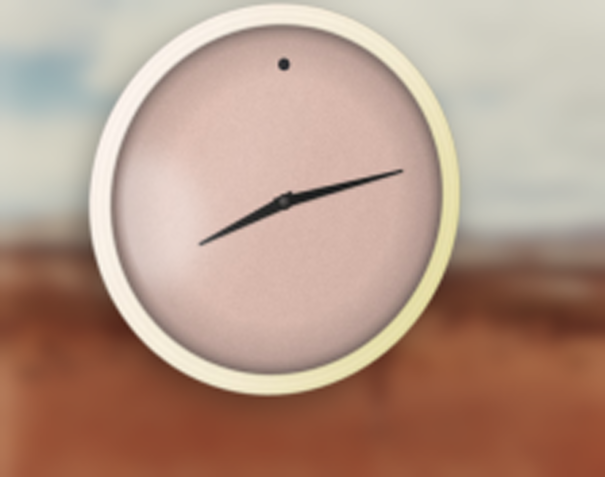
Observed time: 8:13
